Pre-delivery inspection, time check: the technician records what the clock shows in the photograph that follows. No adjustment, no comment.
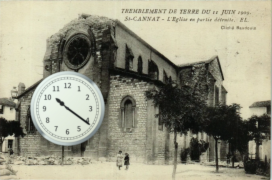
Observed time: 10:21
